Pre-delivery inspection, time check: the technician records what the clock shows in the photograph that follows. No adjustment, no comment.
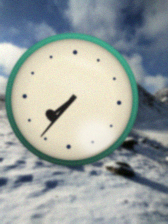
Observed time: 7:36
